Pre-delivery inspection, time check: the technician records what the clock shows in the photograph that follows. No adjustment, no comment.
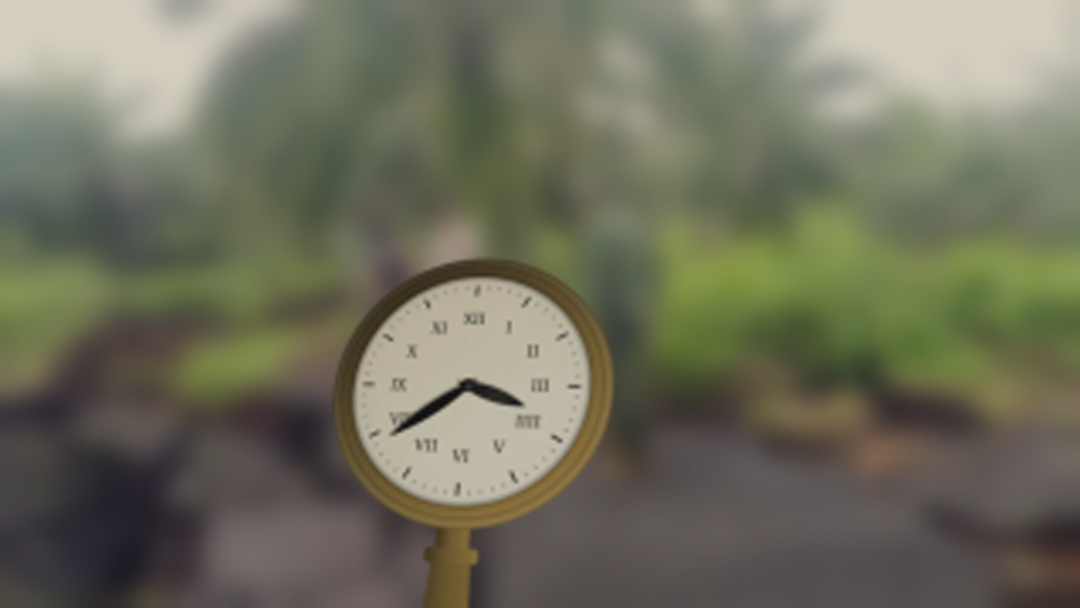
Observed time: 3:39
